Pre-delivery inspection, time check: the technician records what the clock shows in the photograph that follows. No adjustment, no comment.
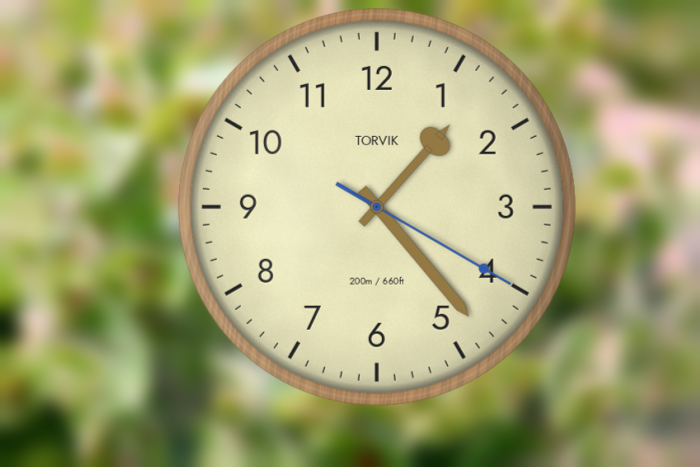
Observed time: 1:23:20
